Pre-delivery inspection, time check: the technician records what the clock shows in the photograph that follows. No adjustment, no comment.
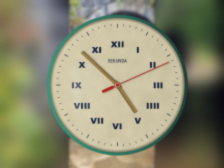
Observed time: 4:52:11
